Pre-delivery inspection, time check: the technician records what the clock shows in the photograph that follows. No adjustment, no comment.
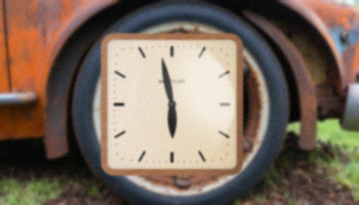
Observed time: 5:58
